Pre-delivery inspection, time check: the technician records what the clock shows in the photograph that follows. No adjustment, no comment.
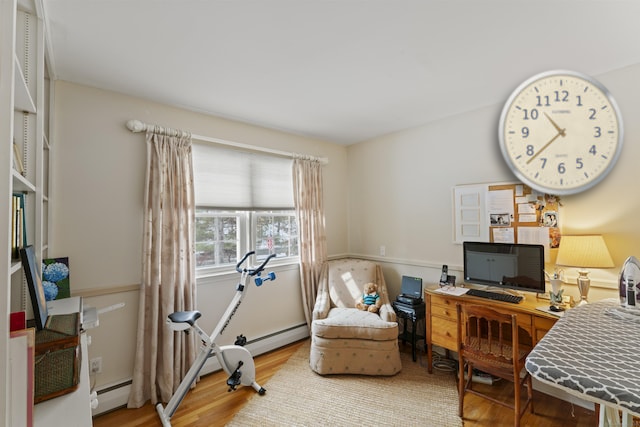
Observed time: 10:38
